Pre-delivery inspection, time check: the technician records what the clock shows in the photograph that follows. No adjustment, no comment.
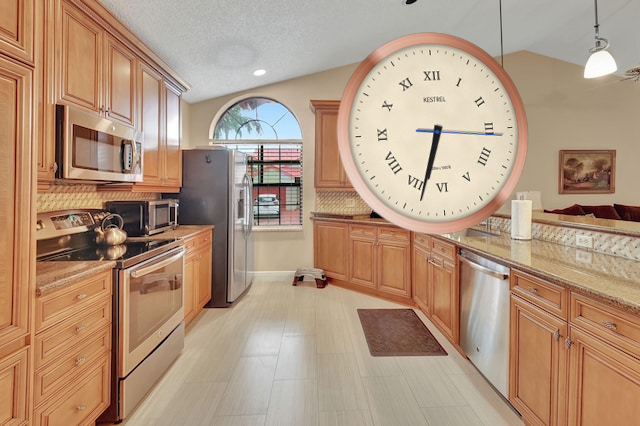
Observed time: 6:33:16
